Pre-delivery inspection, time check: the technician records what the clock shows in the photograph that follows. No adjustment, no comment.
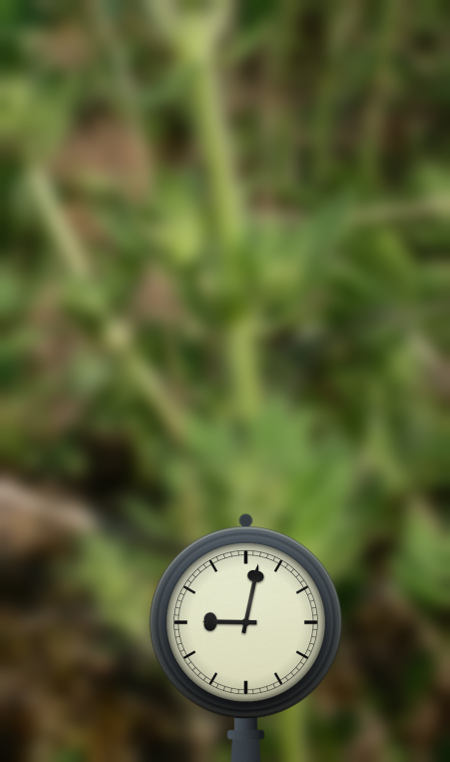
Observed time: 9:02
